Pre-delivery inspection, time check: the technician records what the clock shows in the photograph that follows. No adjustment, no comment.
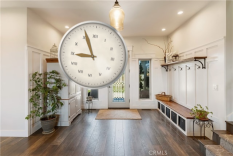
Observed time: 8:56
